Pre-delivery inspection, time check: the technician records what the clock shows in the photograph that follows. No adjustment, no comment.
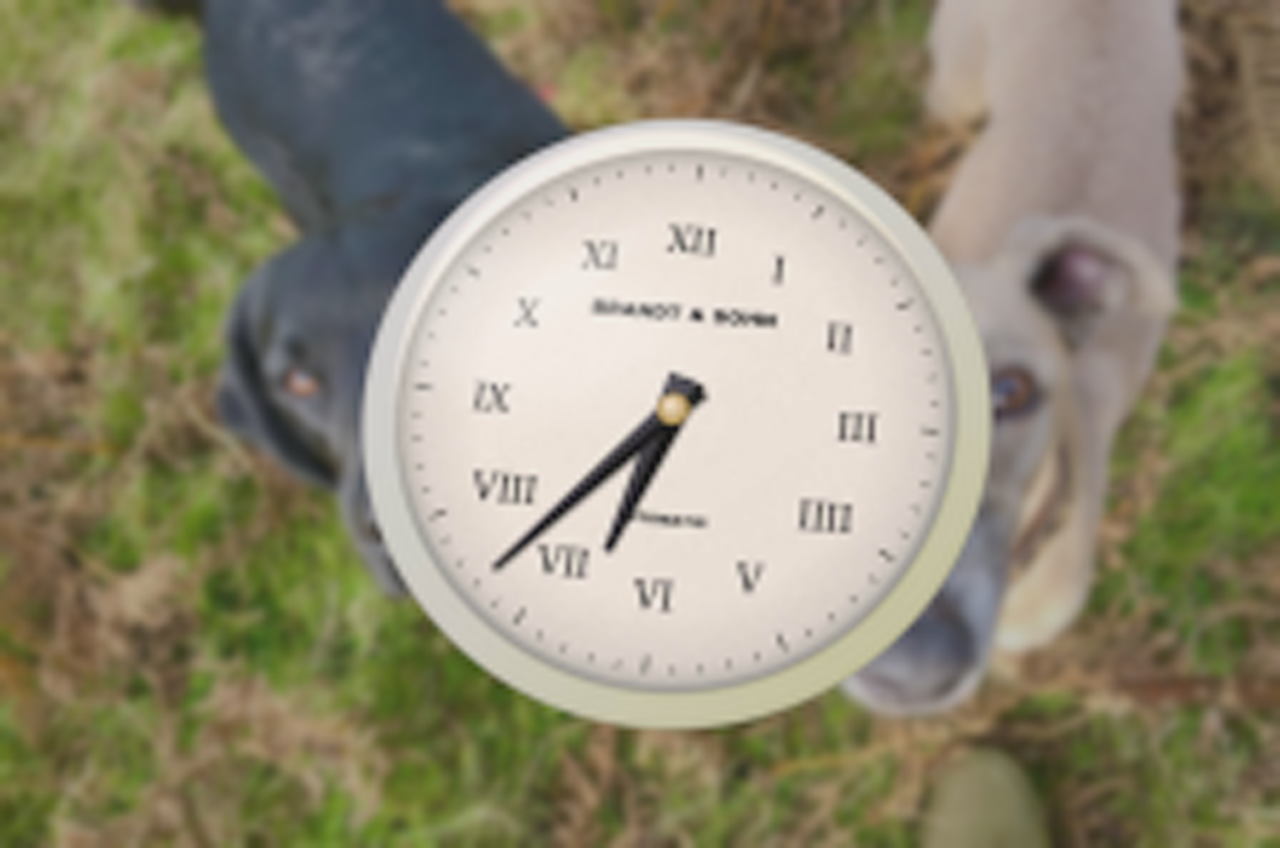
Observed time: 6:37
